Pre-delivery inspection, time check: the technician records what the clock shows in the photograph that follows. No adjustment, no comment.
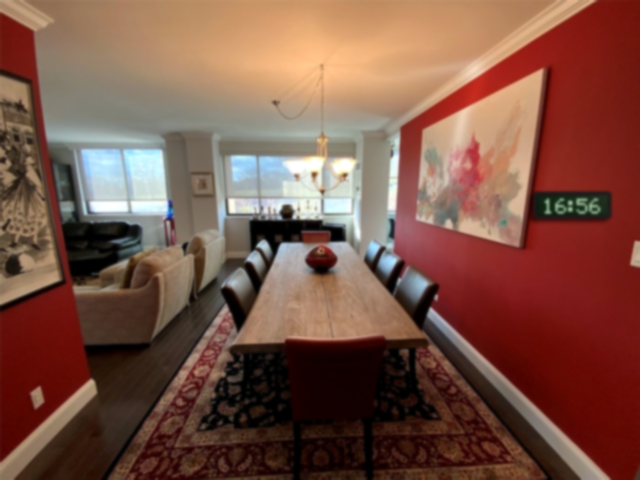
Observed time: 16:56
